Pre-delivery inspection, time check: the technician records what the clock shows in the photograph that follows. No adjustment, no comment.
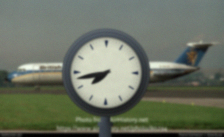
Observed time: 7:43
